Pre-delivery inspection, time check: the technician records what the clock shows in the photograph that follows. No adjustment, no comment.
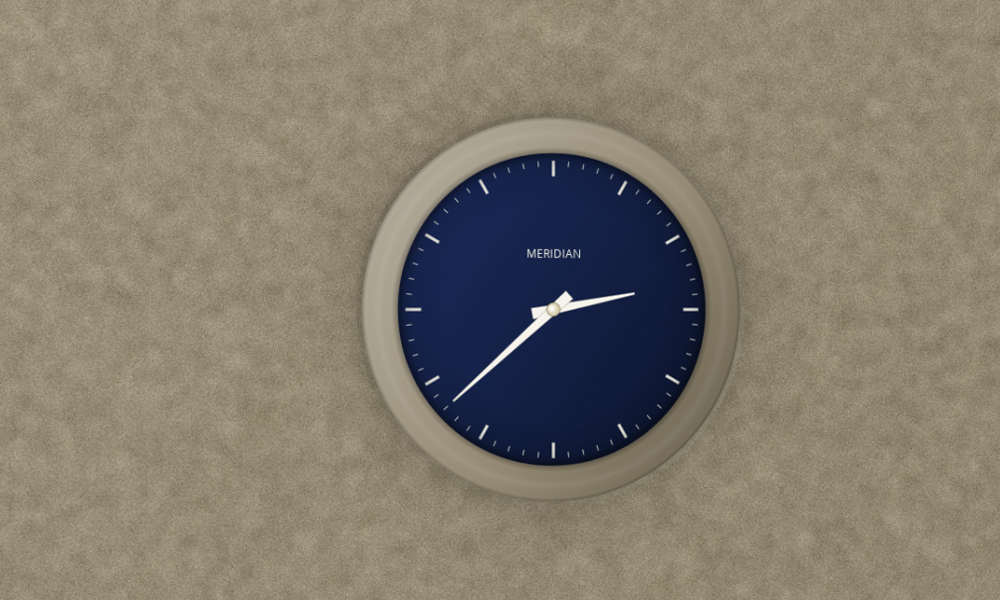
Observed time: 2:38
